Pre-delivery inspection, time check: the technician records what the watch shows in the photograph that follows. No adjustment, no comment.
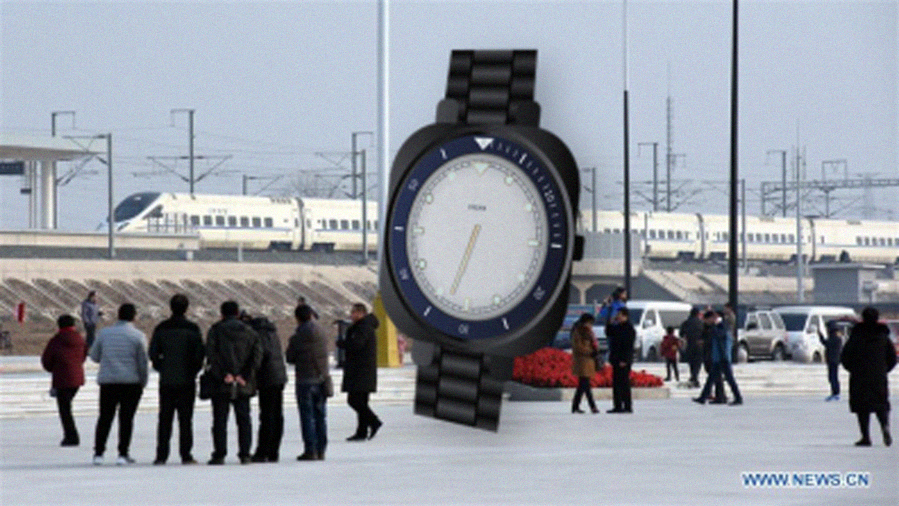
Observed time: 6:33
